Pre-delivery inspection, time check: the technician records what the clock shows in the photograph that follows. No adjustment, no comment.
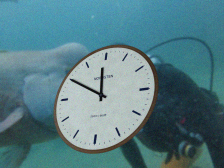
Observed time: 11:50
